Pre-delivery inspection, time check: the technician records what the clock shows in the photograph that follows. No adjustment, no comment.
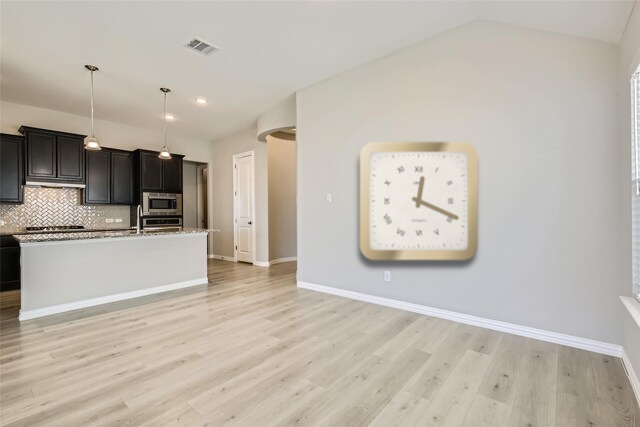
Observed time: 12:19
